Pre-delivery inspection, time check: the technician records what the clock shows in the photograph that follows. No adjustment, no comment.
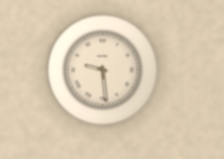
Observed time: 9:29
